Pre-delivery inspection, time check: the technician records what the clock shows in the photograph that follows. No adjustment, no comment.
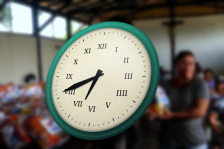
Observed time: 6:41
